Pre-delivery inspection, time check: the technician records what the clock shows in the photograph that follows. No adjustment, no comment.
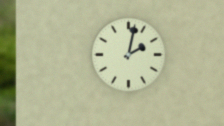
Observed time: 2:02
